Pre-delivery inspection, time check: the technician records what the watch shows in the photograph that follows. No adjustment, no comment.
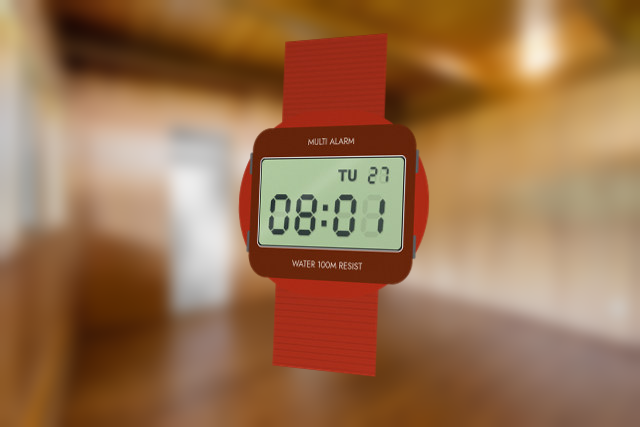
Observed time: 8:01
